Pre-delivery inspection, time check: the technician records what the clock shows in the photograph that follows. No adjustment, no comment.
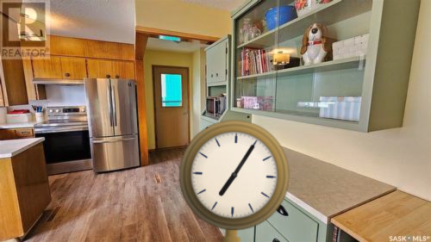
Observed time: 7:05
